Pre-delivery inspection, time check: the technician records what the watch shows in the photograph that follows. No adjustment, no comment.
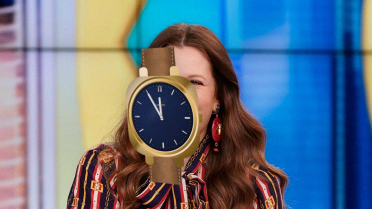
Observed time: 11:55
